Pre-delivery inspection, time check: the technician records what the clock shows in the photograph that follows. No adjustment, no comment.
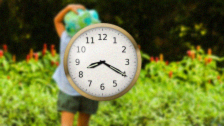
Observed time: 8:20
